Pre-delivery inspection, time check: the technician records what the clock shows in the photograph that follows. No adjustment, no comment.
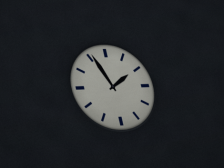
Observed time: 1:56
